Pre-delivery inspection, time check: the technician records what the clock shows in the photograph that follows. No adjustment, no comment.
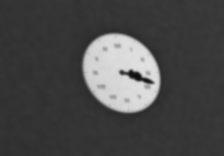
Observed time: 3:18
